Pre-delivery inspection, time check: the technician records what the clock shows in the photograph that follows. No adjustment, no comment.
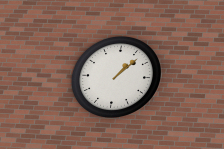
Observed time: 1:07
